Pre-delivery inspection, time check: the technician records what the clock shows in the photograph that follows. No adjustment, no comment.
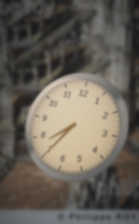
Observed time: 7:35
